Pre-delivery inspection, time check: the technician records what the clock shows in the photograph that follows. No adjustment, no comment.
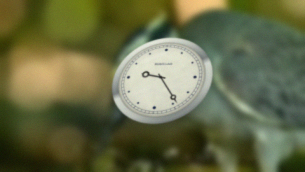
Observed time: 9:24
